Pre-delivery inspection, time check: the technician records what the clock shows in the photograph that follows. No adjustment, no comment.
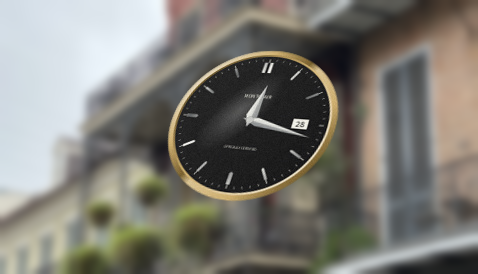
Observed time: 12:17
